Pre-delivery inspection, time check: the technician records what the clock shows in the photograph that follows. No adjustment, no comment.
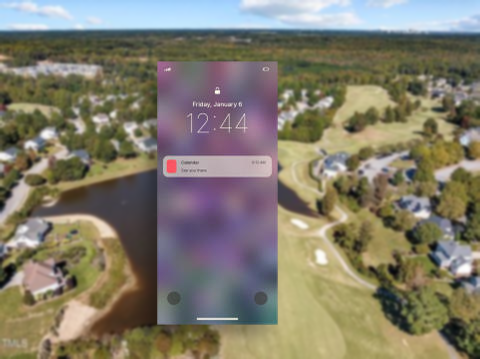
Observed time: 12:44
